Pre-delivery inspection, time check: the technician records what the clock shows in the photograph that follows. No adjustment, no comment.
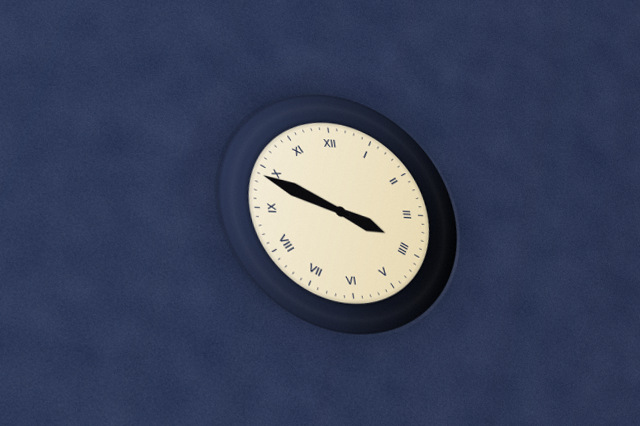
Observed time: 3:49
